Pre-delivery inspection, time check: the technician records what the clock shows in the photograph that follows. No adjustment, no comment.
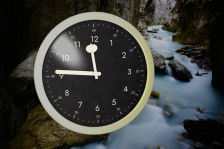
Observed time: 11:46
